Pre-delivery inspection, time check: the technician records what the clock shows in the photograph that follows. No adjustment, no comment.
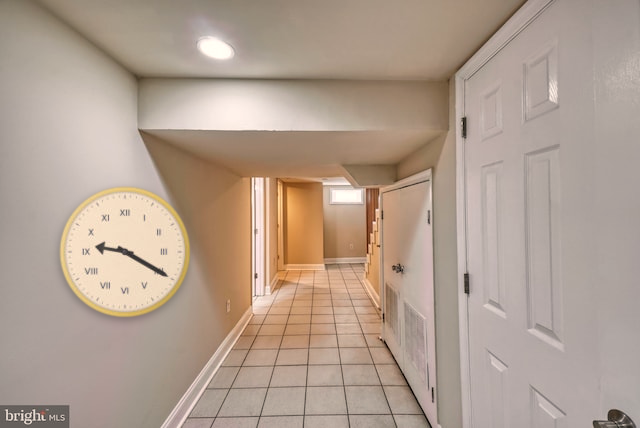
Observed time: 9:20
